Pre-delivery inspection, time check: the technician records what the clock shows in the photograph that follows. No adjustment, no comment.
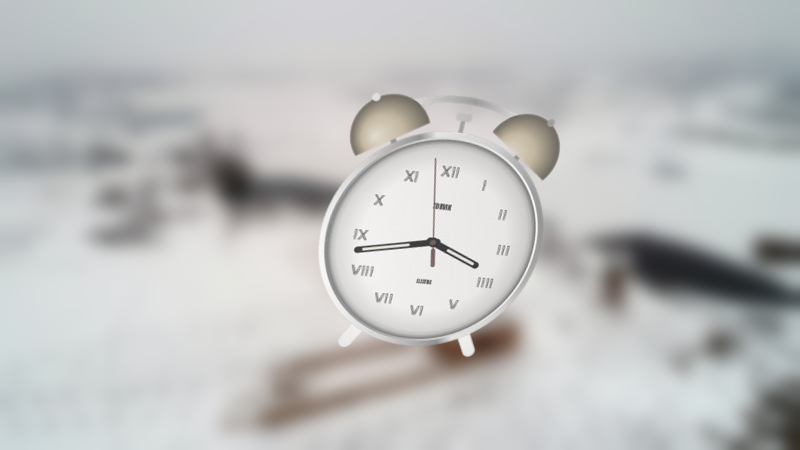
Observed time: 3:42:58
